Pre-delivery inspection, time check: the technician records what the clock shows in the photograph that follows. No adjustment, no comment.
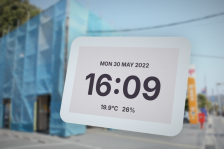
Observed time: 16:09
